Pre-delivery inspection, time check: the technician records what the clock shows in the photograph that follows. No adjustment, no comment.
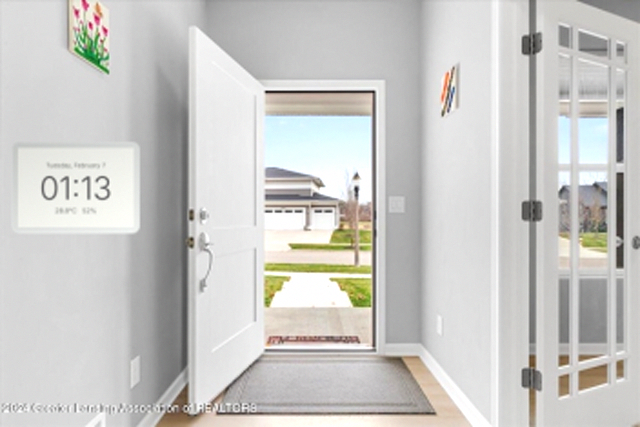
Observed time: 1:13
